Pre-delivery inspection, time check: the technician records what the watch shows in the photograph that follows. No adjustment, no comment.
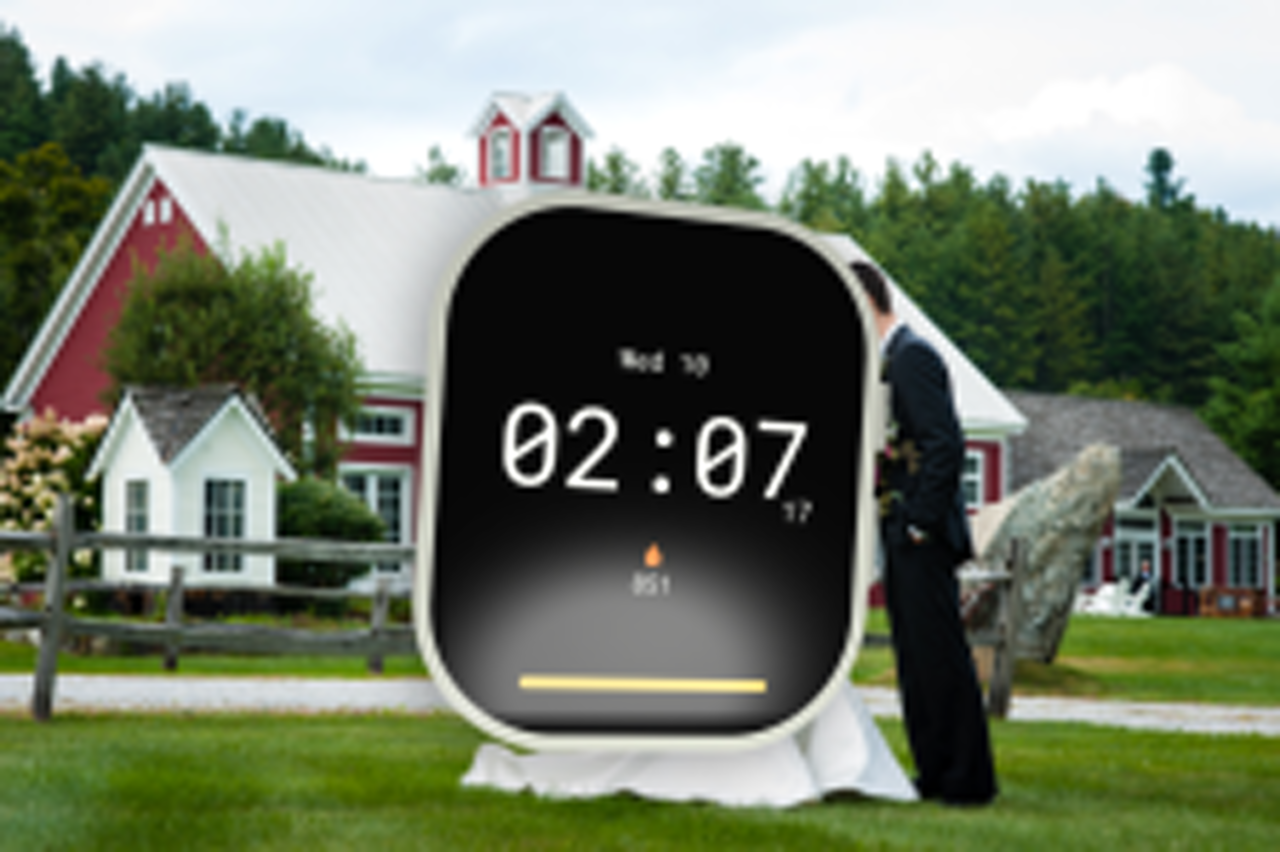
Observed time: 2:07
